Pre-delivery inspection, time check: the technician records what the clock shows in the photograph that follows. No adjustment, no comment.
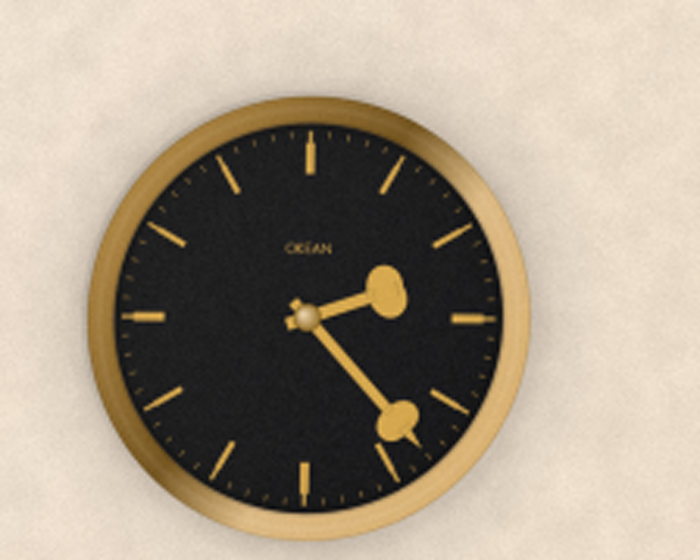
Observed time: 2:23
